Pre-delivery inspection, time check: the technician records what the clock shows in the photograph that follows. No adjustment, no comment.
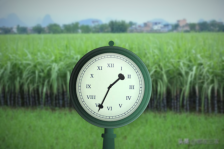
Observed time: 1:34
